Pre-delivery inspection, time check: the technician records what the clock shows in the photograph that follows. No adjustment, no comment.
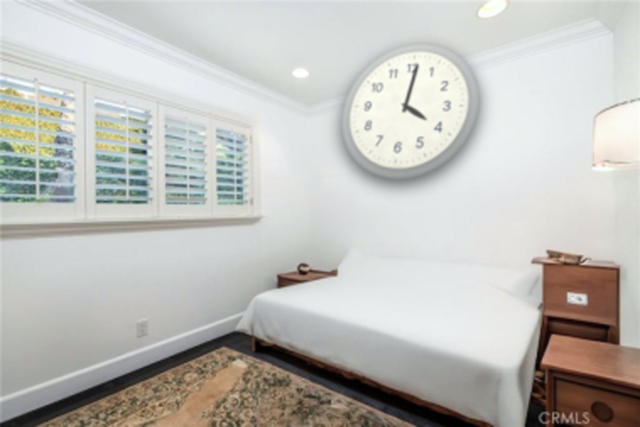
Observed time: 4:01
